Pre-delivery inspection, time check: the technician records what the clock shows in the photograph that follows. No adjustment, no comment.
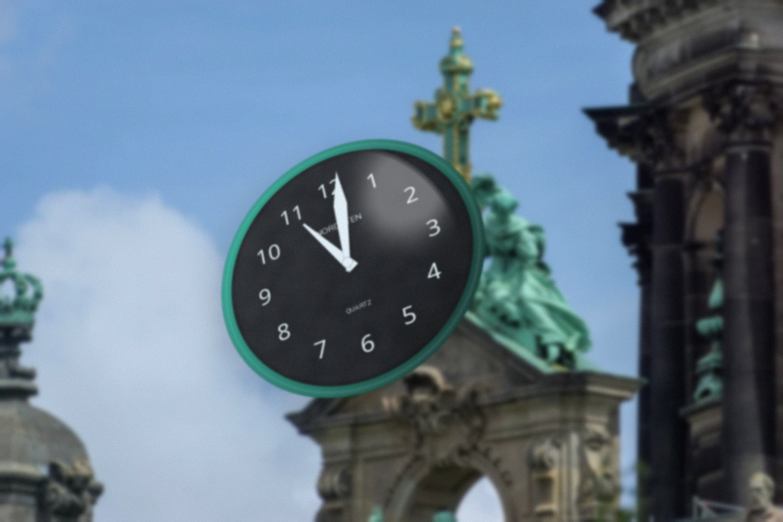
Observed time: 11:01
